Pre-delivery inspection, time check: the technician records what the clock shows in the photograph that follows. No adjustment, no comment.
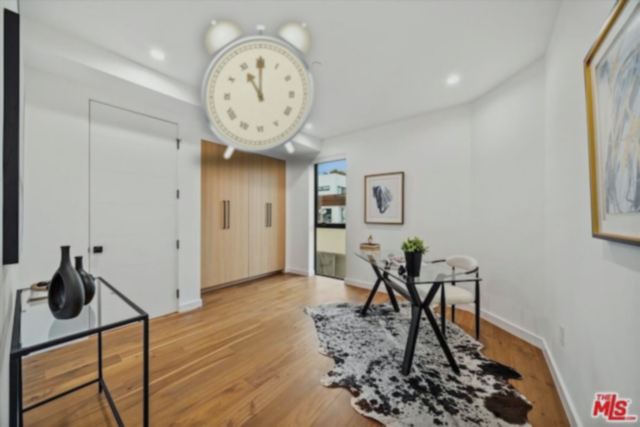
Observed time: 11:00
